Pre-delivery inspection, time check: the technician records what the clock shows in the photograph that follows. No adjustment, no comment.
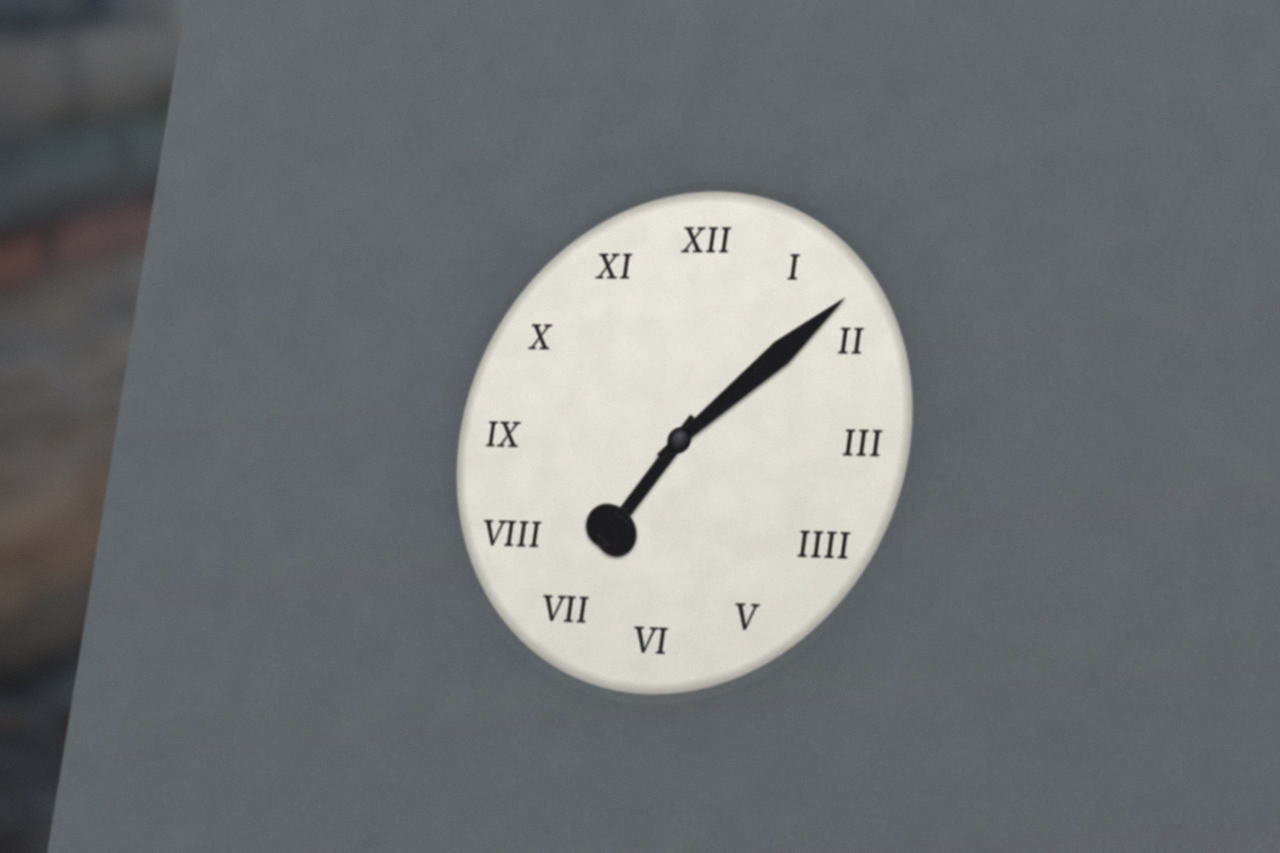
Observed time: 7:08
